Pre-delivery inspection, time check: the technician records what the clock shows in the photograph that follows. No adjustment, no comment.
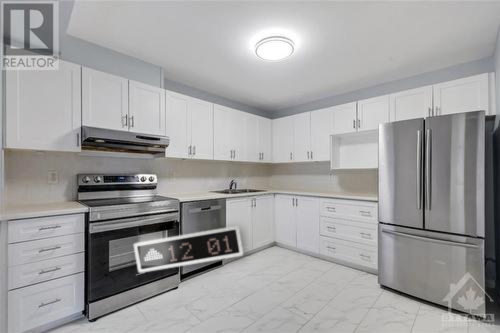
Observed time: 12:01
